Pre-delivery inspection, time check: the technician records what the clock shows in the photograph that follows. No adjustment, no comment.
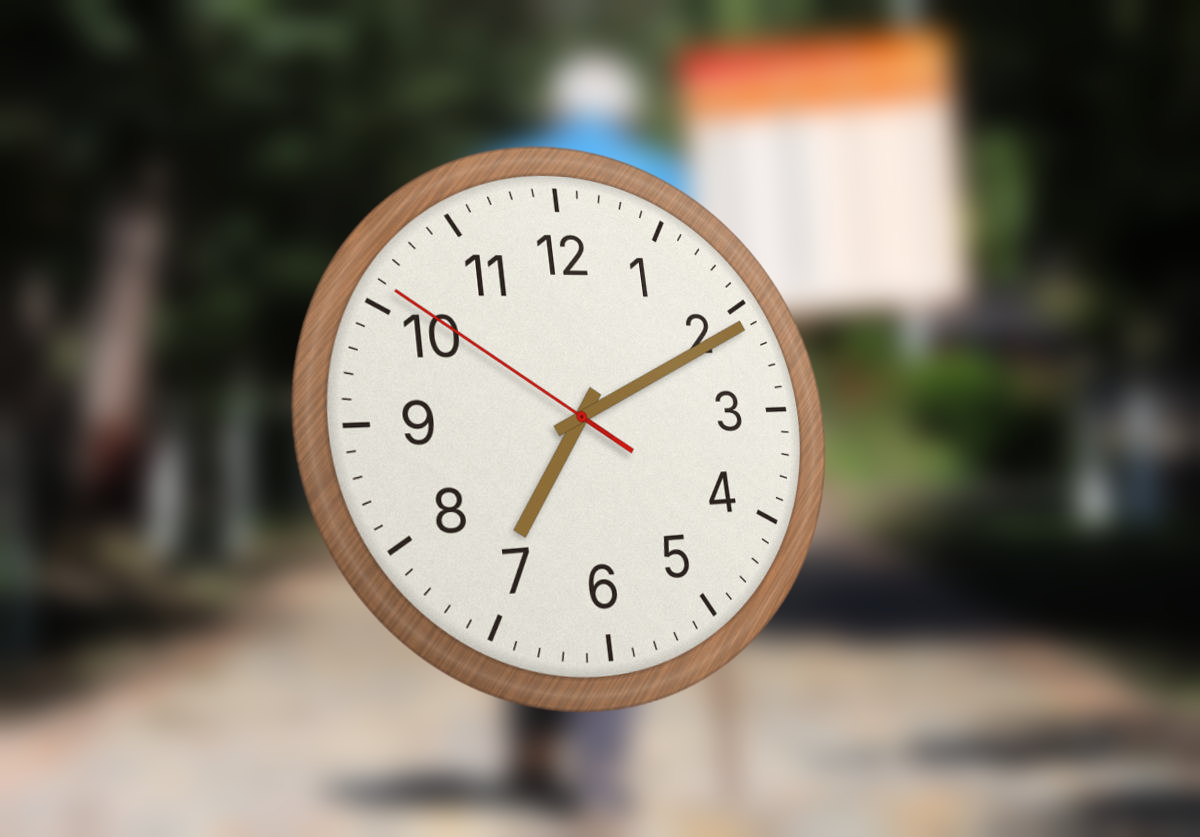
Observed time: 7:10:51
